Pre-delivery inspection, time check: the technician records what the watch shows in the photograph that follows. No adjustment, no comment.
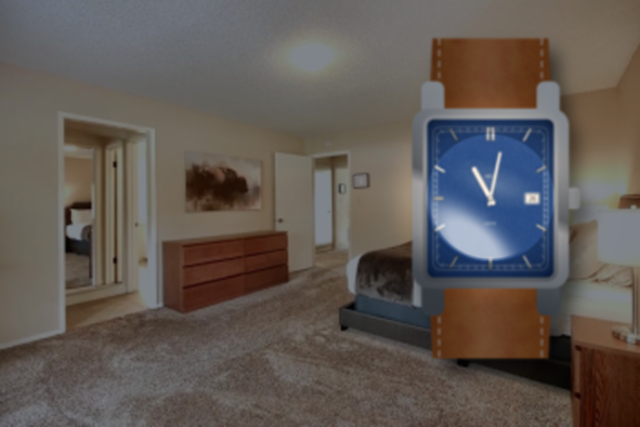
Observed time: 11:02
